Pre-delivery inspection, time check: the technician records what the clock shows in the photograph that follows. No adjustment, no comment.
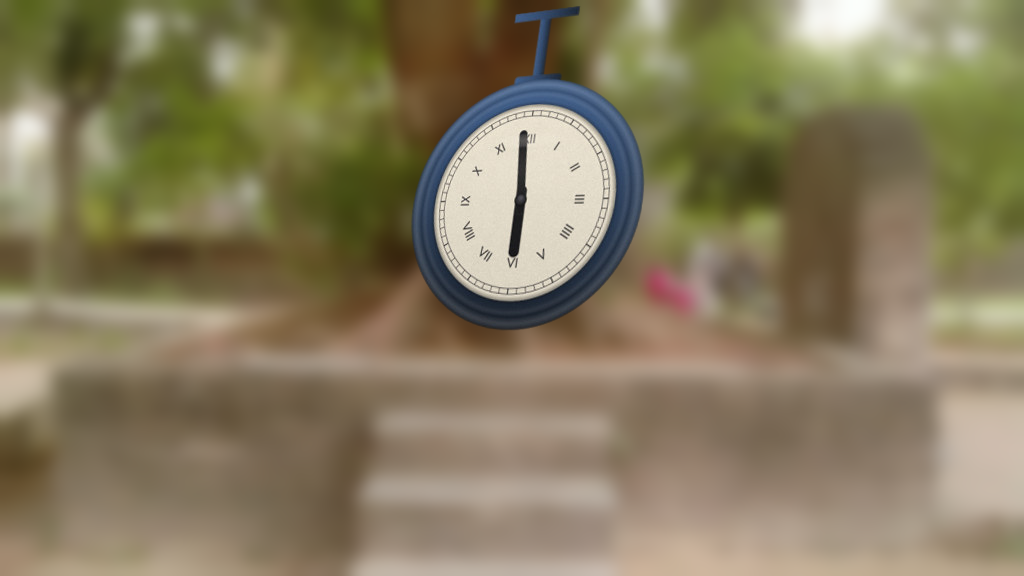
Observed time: 5:59
